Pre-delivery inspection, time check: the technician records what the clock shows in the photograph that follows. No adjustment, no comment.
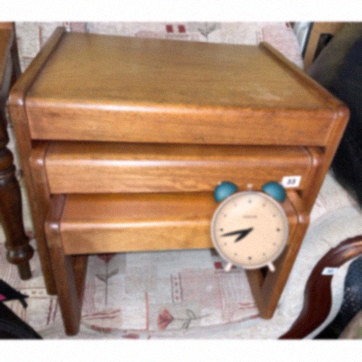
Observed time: 7:43
